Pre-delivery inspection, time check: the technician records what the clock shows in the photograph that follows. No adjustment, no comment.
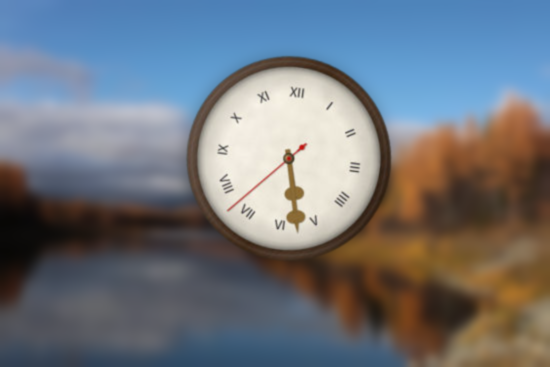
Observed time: 5:27:37
